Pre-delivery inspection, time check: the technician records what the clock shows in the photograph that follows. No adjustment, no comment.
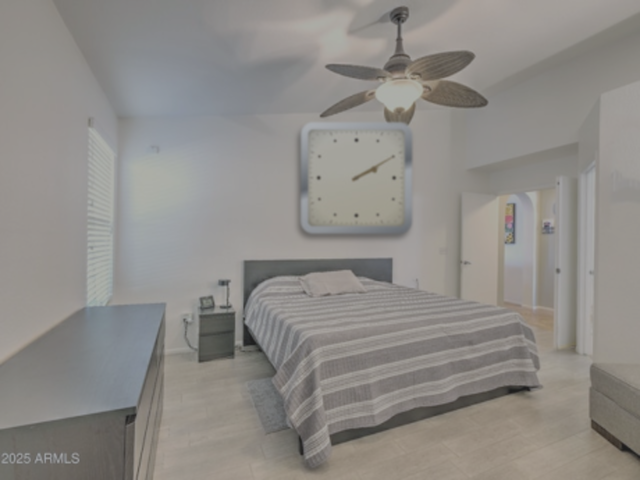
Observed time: 2:10
